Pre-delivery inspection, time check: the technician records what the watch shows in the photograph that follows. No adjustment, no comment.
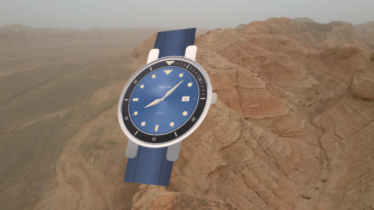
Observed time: 8:07
